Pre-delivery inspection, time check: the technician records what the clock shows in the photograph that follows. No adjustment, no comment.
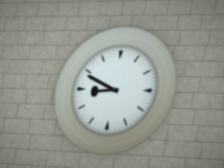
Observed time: 8:49
